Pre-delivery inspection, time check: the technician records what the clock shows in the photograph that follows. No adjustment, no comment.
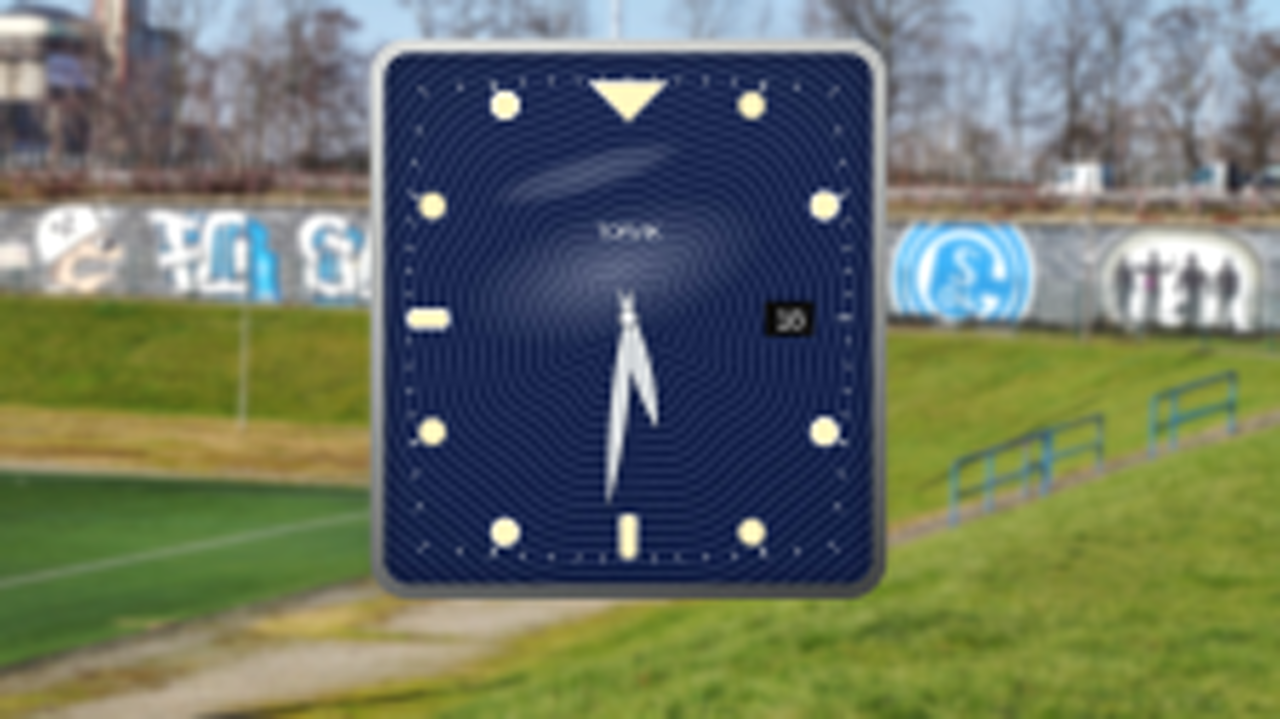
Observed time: 5:31
